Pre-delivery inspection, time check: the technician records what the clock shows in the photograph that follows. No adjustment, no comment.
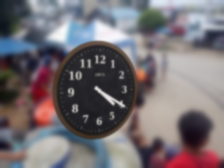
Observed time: 4:20
